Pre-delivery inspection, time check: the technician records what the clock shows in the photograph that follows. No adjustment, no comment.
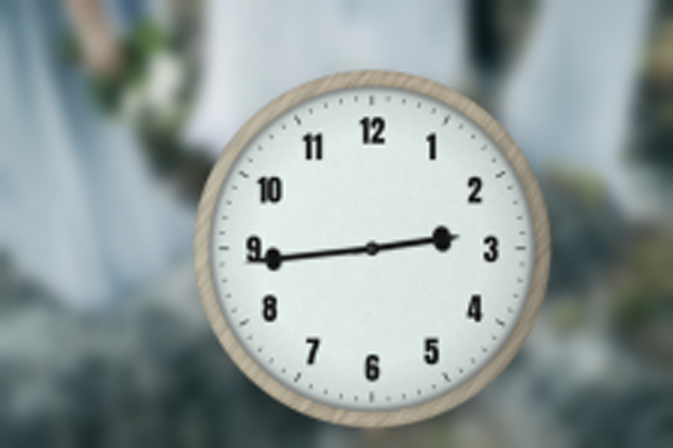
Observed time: 2:44
